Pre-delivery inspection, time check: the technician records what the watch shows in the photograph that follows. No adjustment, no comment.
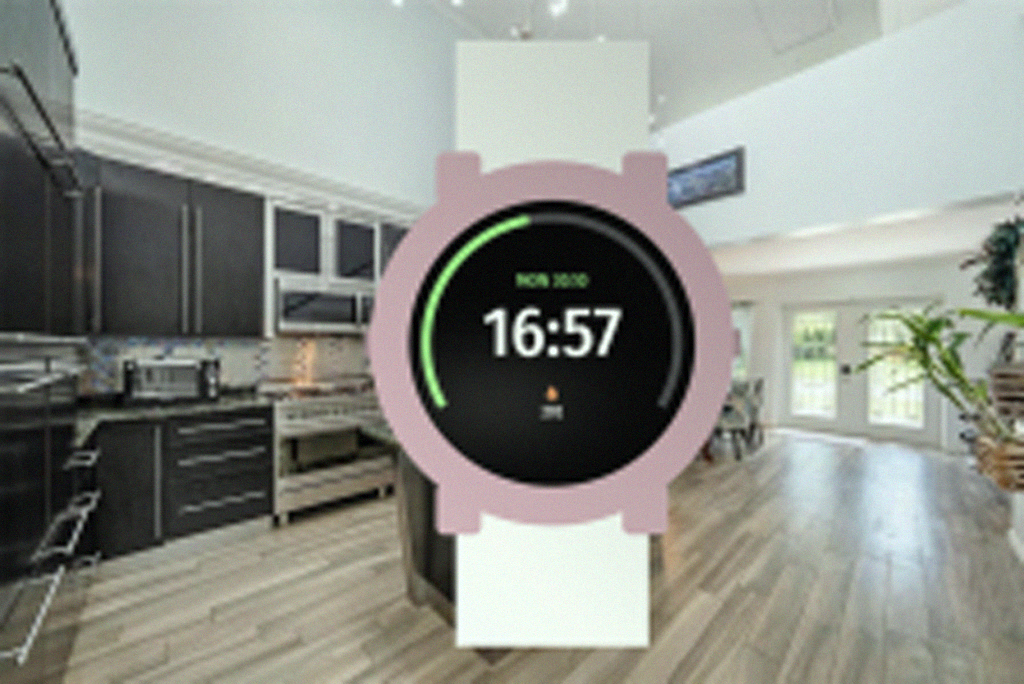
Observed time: 16:57
